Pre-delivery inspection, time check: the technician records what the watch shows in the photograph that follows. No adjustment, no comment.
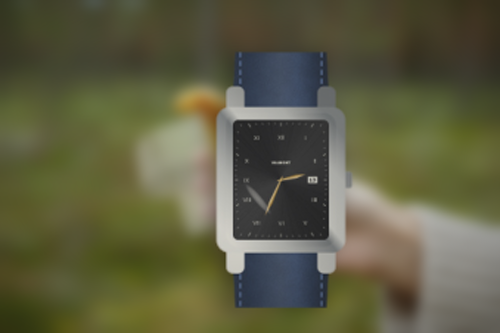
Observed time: 2:34
